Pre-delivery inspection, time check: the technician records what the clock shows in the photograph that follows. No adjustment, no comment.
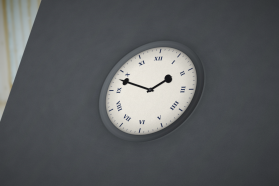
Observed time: 1:48
